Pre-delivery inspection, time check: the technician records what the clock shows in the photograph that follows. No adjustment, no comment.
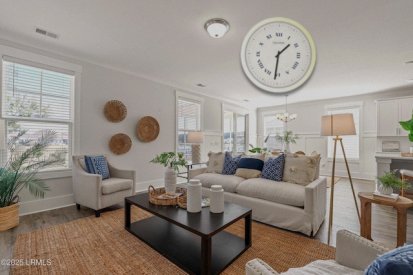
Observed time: 1:31
